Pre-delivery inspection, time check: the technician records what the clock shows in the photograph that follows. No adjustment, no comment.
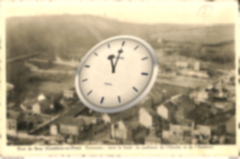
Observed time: 11:00
